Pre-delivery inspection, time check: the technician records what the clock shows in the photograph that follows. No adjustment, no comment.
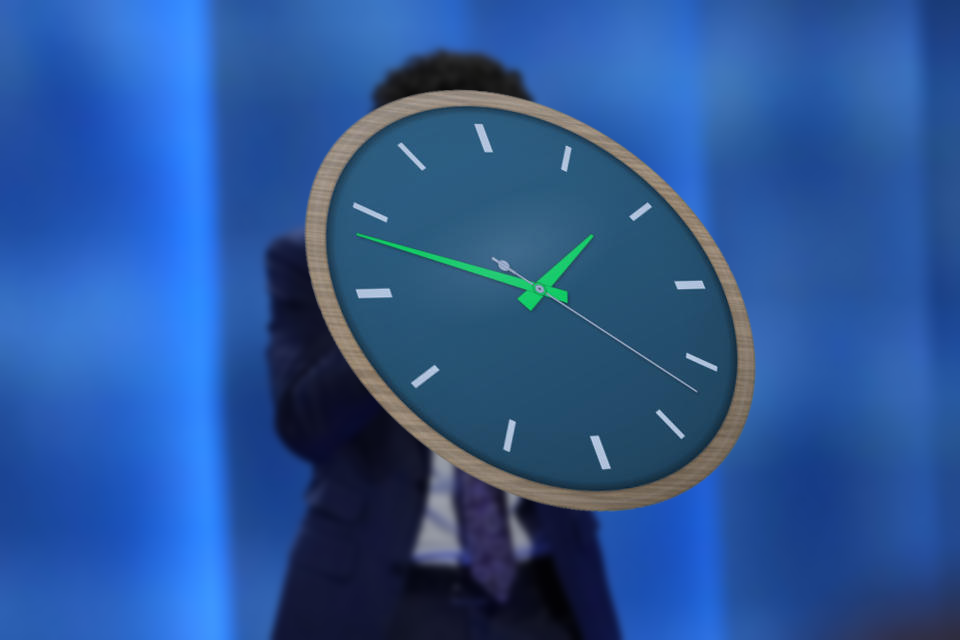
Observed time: 1:48:22
